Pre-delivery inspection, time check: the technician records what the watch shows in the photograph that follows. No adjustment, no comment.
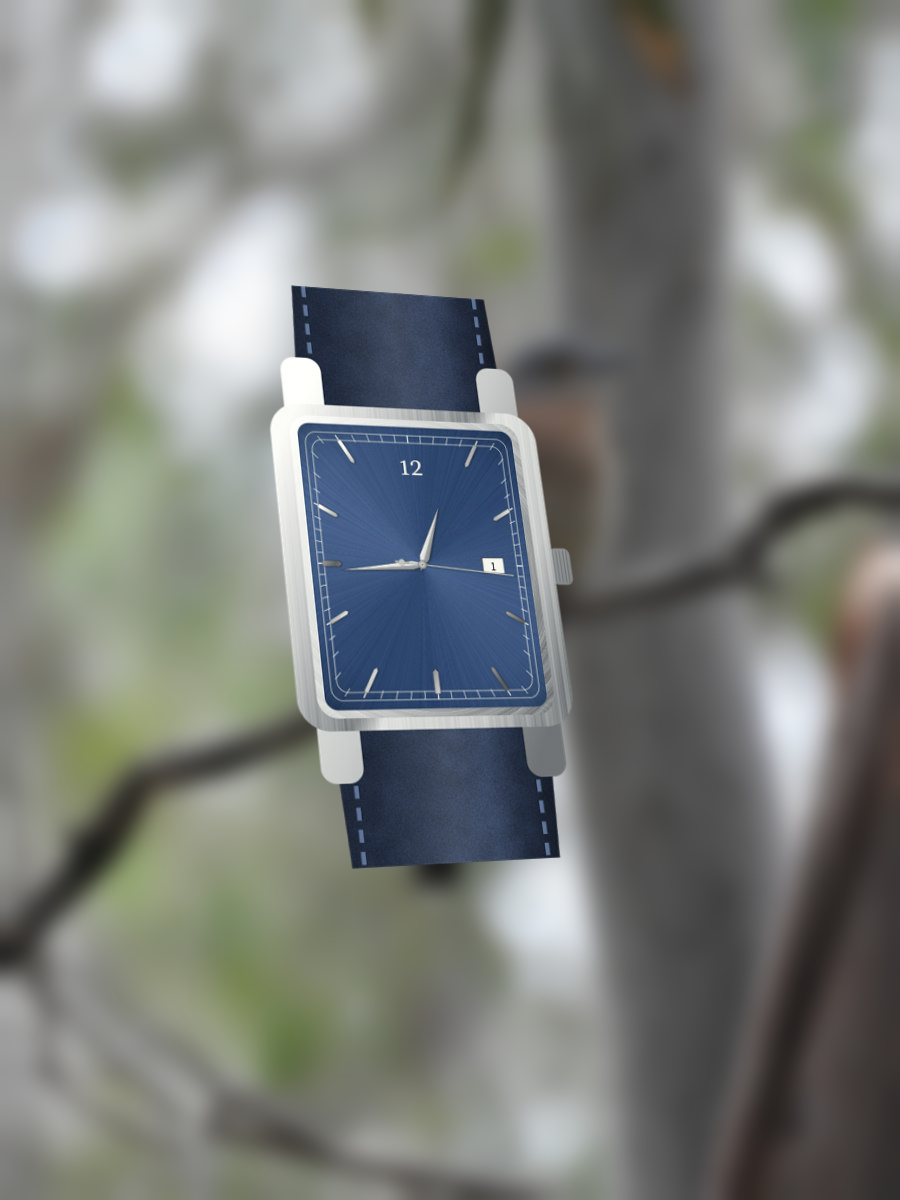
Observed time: 12:44:16
